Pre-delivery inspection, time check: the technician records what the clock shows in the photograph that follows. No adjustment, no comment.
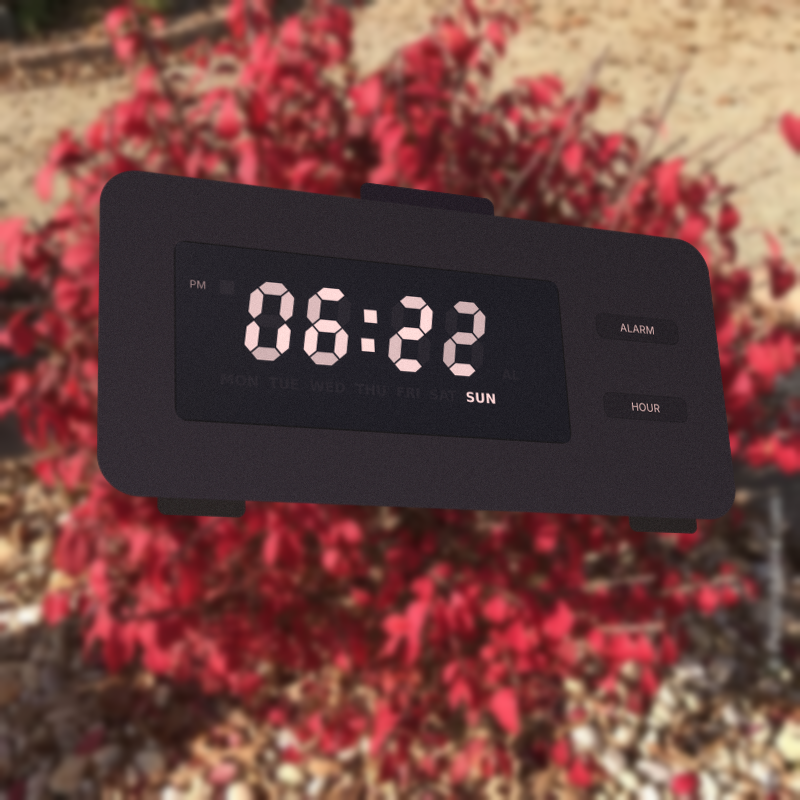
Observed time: 6:22
